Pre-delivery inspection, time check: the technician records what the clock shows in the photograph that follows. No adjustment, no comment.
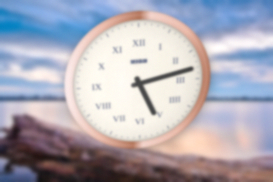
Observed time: 5:13
